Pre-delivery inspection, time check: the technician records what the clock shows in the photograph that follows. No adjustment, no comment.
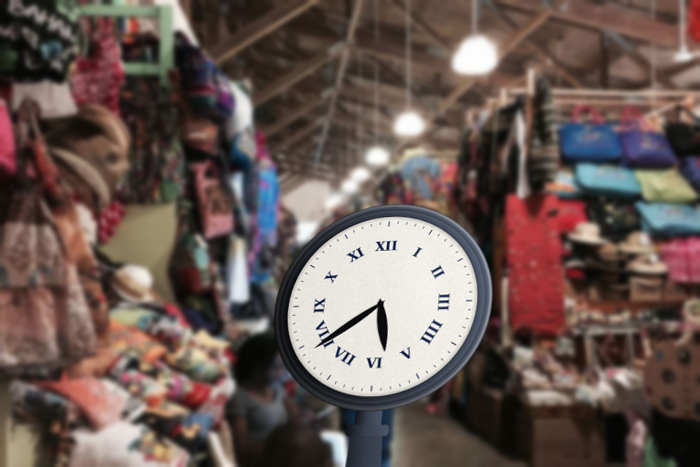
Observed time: 5:39
